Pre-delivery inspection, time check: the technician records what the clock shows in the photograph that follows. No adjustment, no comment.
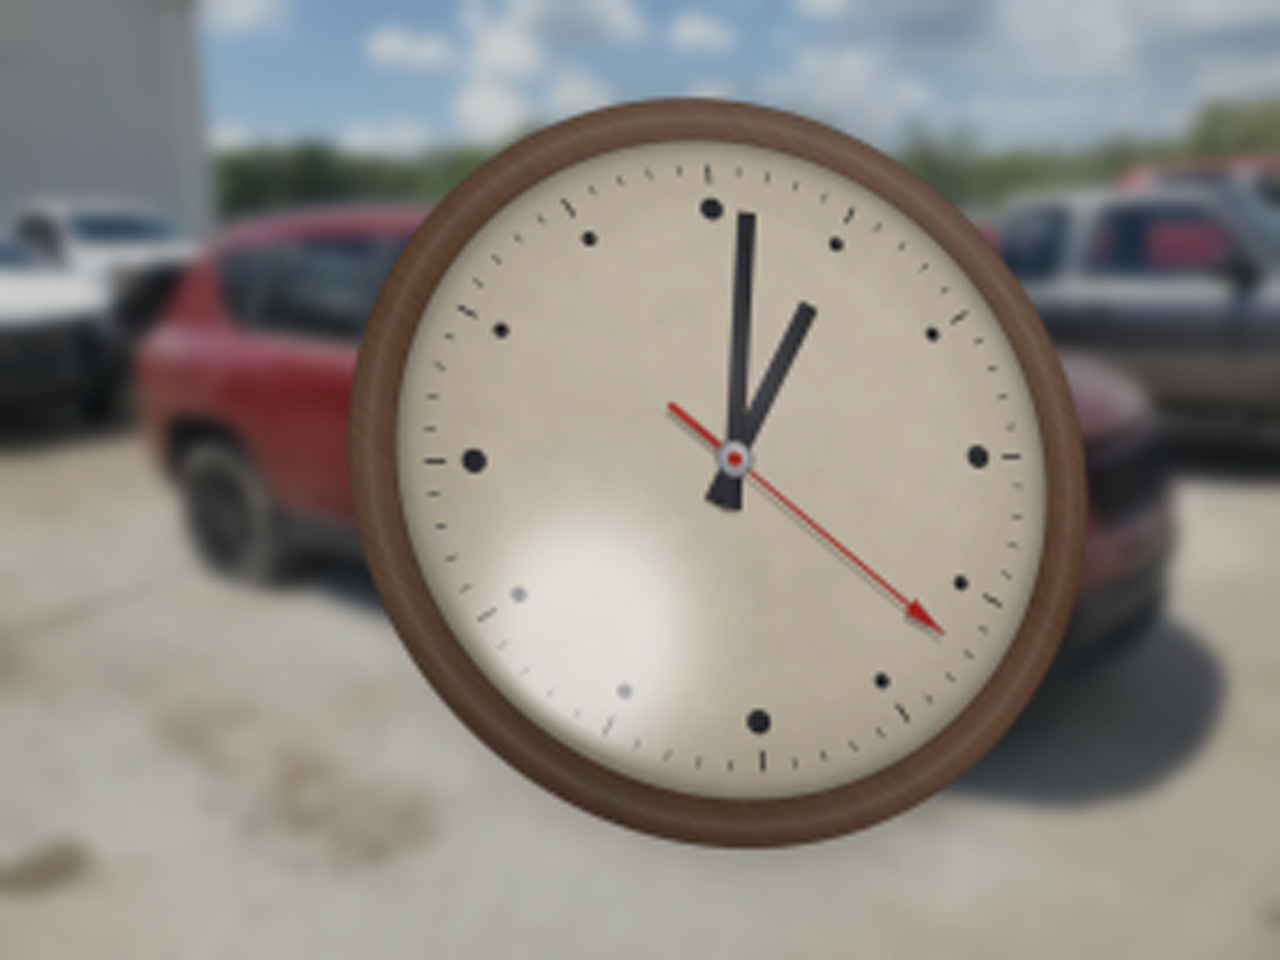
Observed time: 1:01:22
